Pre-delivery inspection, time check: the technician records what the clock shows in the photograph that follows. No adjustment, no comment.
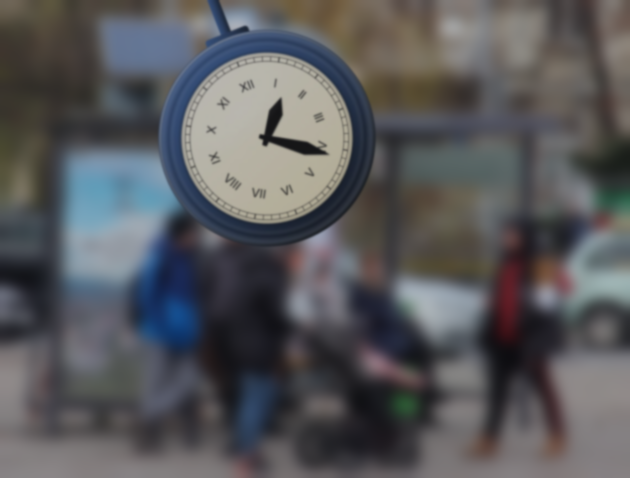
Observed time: 1:21
